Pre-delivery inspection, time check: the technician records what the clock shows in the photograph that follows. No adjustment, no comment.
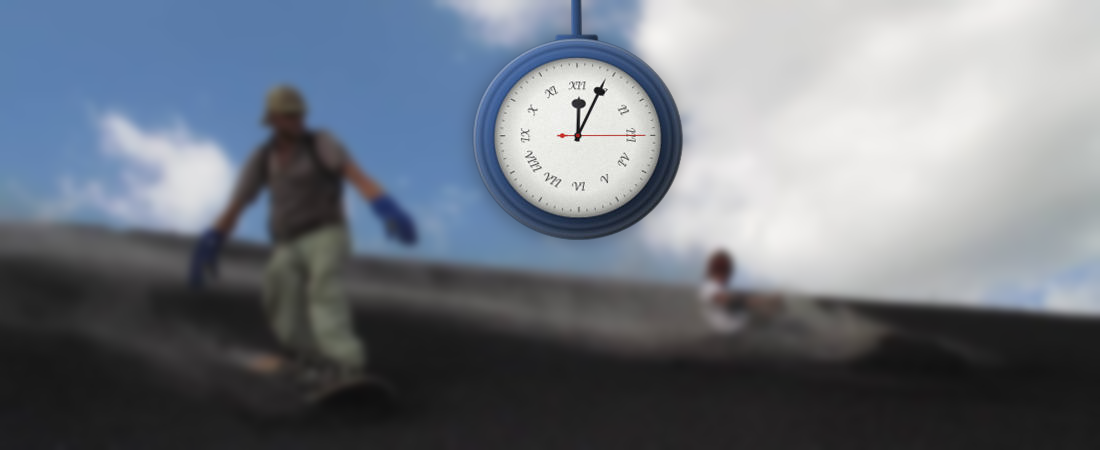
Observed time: 12:04:15
